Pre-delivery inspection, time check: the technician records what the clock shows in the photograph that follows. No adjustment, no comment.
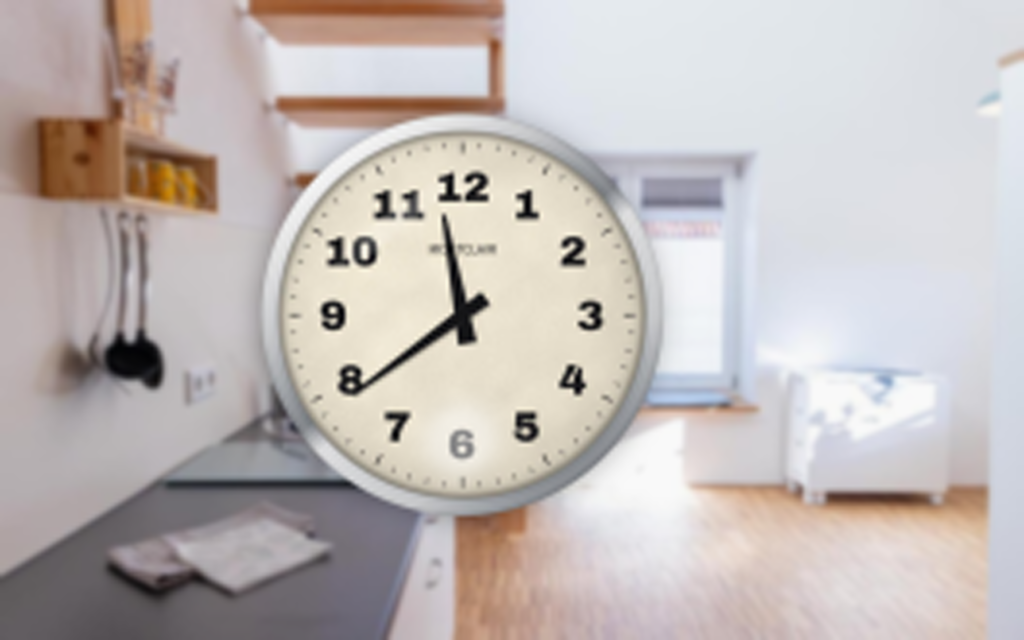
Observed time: 11:39
